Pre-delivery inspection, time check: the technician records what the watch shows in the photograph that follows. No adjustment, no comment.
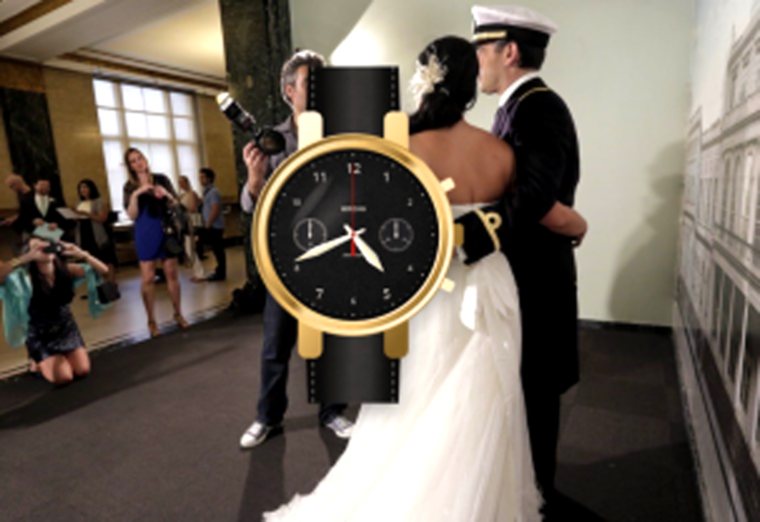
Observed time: 4:41
